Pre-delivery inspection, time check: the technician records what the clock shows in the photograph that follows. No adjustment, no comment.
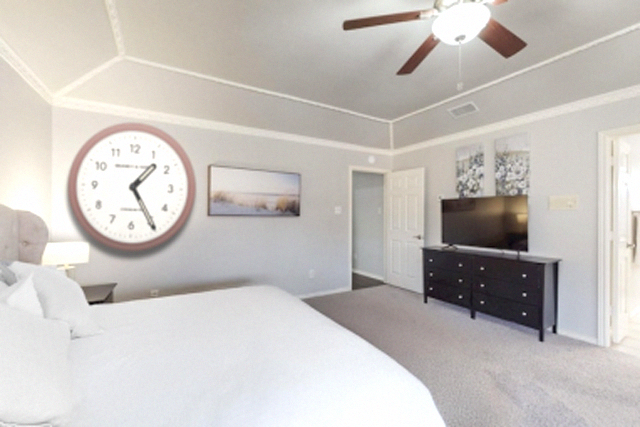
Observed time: 1:25
